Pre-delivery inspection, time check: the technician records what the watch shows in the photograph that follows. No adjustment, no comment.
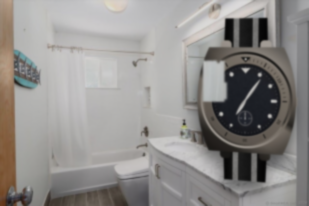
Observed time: 7:06
